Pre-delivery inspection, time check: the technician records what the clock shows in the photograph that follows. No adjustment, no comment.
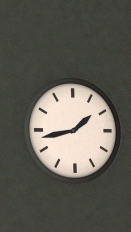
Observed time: 1:43
